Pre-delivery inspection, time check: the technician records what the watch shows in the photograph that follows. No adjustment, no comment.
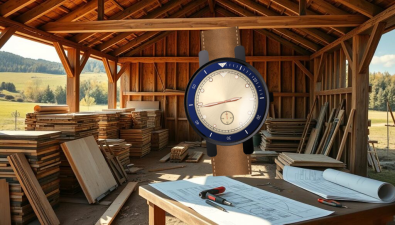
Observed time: 2:44
